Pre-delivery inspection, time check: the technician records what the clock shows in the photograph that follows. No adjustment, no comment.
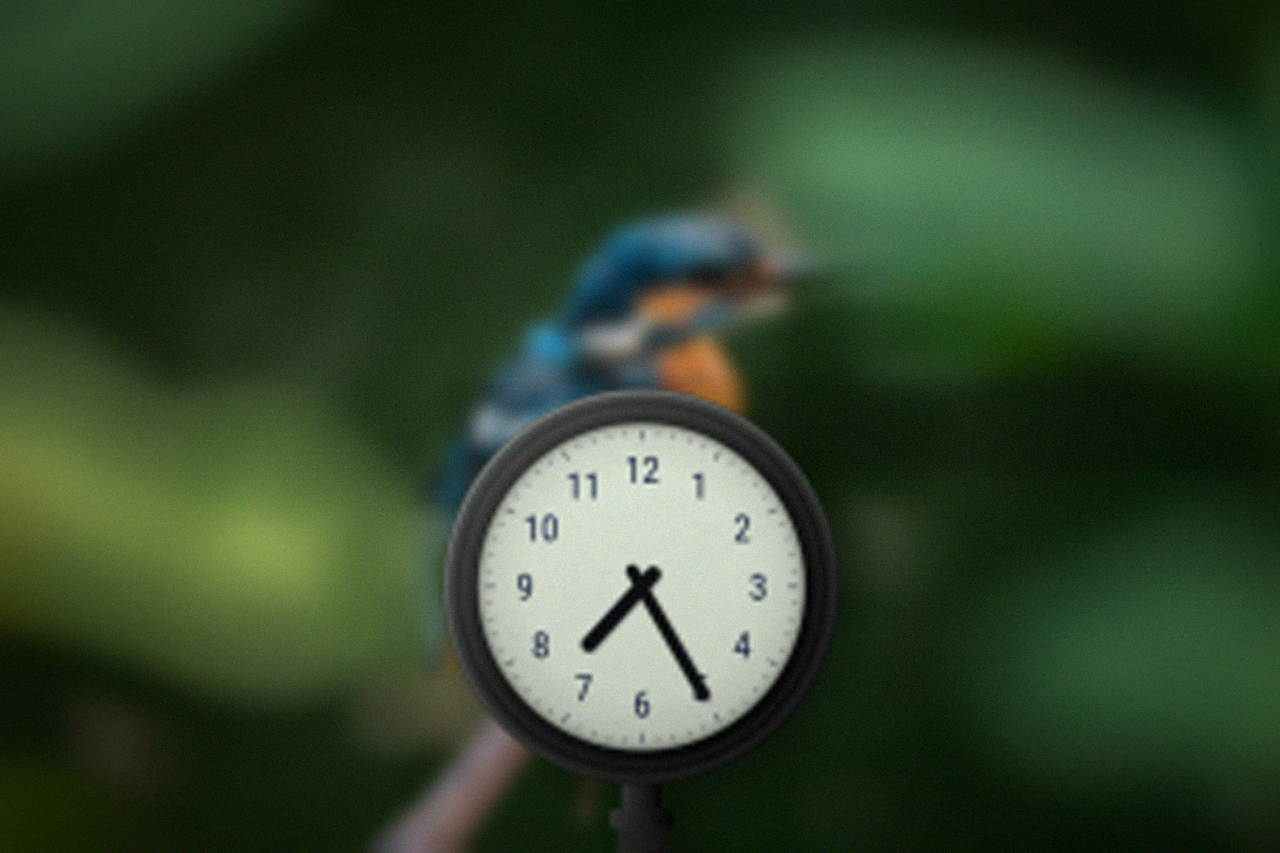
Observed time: 7:25
